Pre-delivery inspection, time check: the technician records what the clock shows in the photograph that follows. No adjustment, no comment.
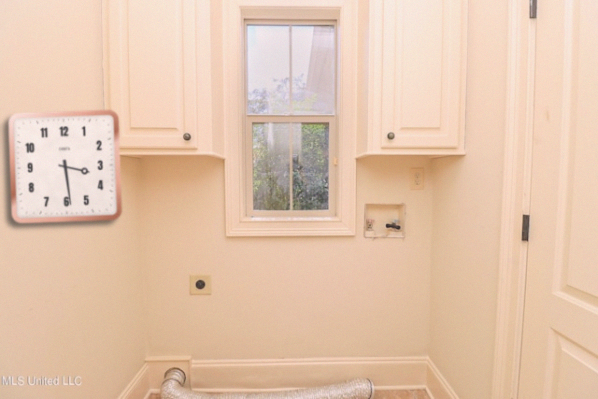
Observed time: 3:29
